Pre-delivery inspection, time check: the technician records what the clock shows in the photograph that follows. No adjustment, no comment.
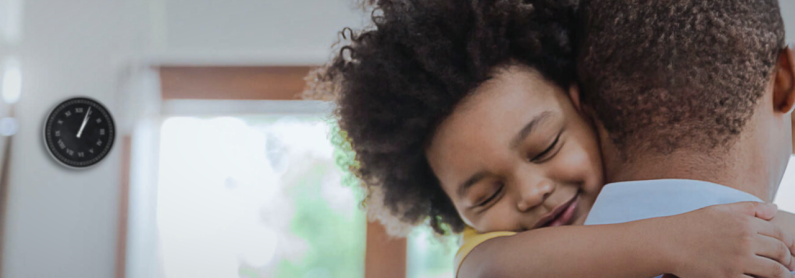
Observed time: 1:04
